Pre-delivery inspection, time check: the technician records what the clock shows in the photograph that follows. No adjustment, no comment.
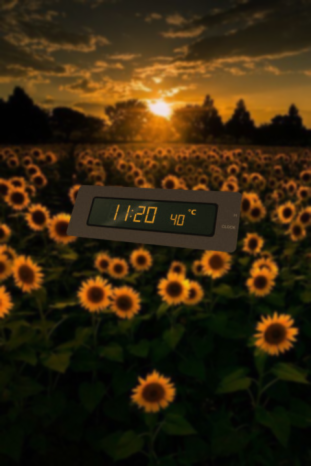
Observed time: 11:20
